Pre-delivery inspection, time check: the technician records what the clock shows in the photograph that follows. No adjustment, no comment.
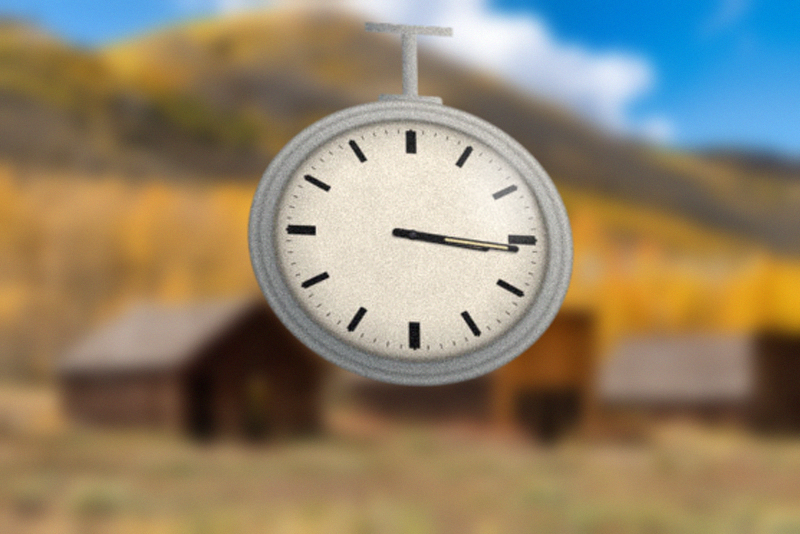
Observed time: 3:16
